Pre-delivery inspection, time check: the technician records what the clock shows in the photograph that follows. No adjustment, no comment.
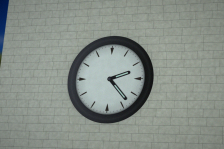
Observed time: 2:23
